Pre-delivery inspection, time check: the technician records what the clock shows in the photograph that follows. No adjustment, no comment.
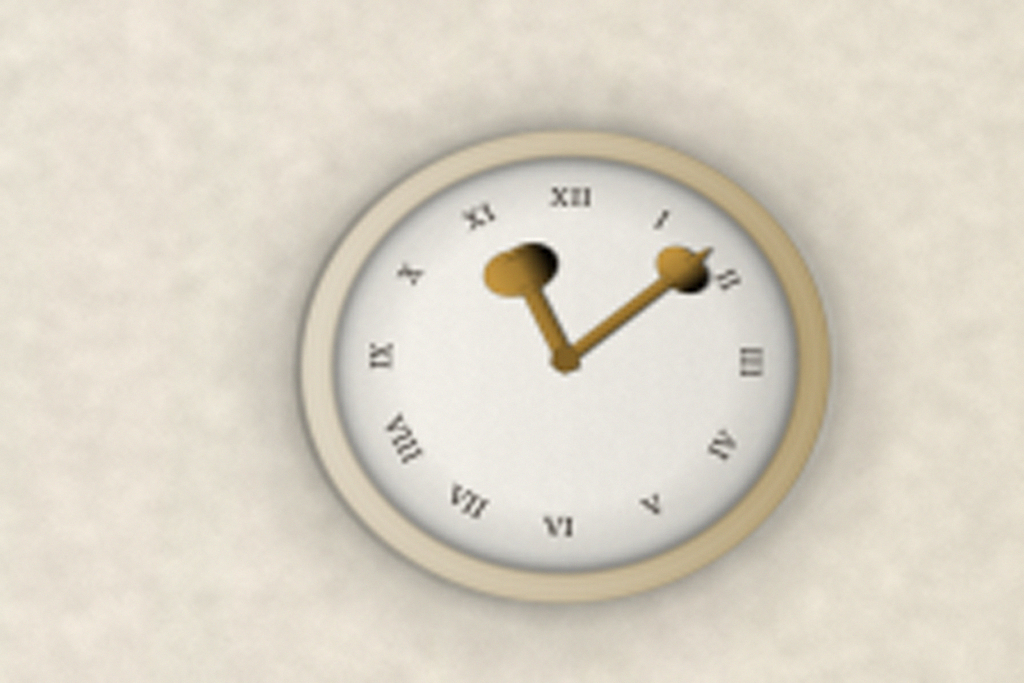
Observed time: 11:08
